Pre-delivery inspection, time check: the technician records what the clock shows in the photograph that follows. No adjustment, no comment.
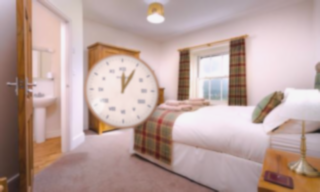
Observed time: 12:05
